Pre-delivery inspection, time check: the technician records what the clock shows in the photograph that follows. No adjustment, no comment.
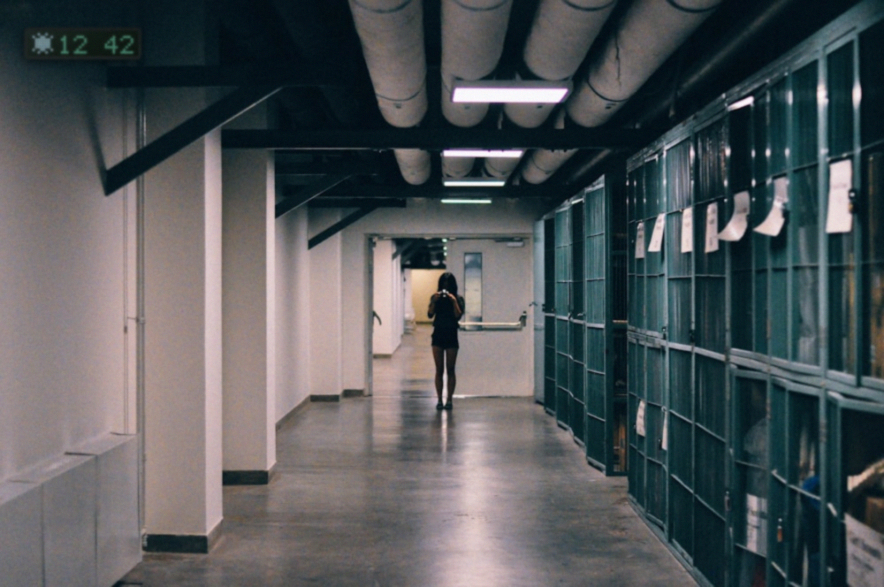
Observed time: 12:42
